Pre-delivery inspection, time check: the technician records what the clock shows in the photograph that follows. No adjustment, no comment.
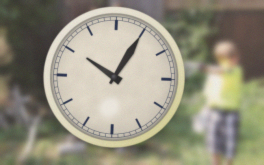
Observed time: 10:05
